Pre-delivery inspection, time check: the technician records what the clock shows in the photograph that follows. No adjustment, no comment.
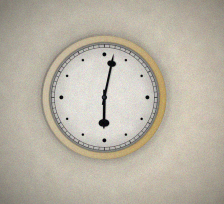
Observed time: 6:02
